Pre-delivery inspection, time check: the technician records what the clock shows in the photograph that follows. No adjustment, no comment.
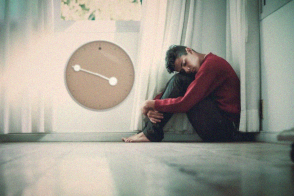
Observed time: 3:48
